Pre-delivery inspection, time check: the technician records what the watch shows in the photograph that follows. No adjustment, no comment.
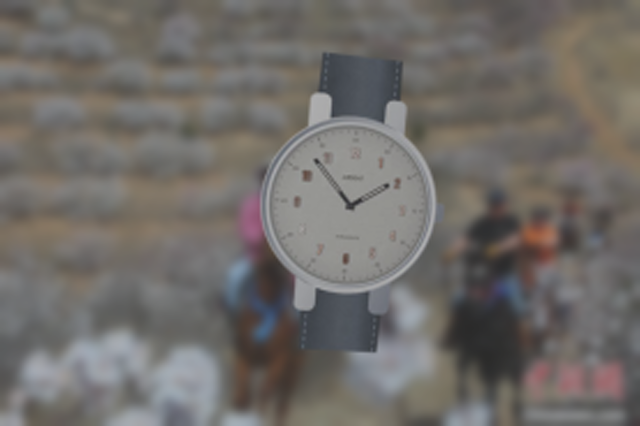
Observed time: 1:53
